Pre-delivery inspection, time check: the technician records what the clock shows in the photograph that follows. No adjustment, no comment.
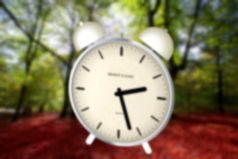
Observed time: 2:27
